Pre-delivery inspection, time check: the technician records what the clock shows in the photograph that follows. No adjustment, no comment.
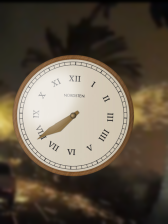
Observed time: 7:39
